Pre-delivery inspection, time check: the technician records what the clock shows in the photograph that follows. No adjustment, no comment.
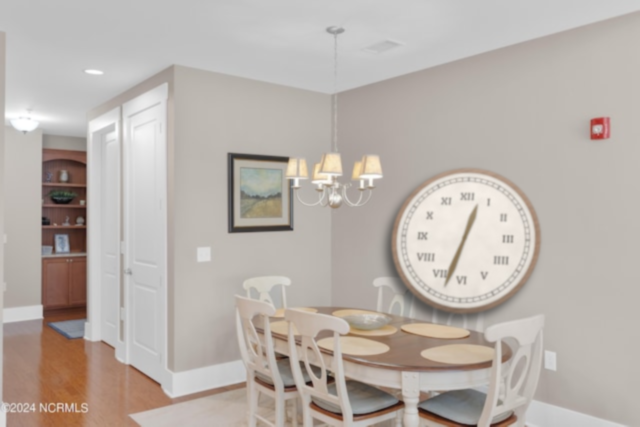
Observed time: 12:33
